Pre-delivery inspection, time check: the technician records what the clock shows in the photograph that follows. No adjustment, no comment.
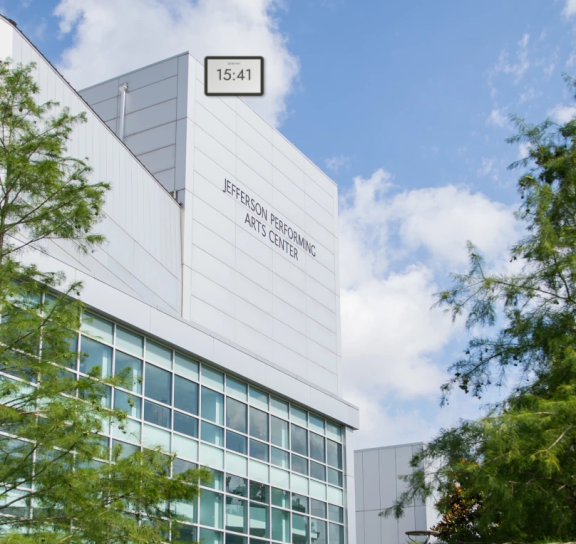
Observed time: 15:41
